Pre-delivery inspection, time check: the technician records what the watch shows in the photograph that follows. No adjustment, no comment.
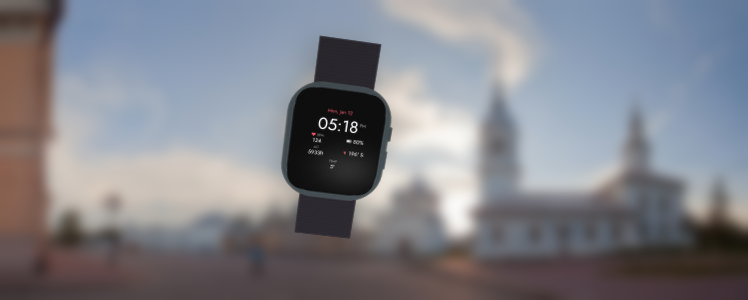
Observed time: 5:18
